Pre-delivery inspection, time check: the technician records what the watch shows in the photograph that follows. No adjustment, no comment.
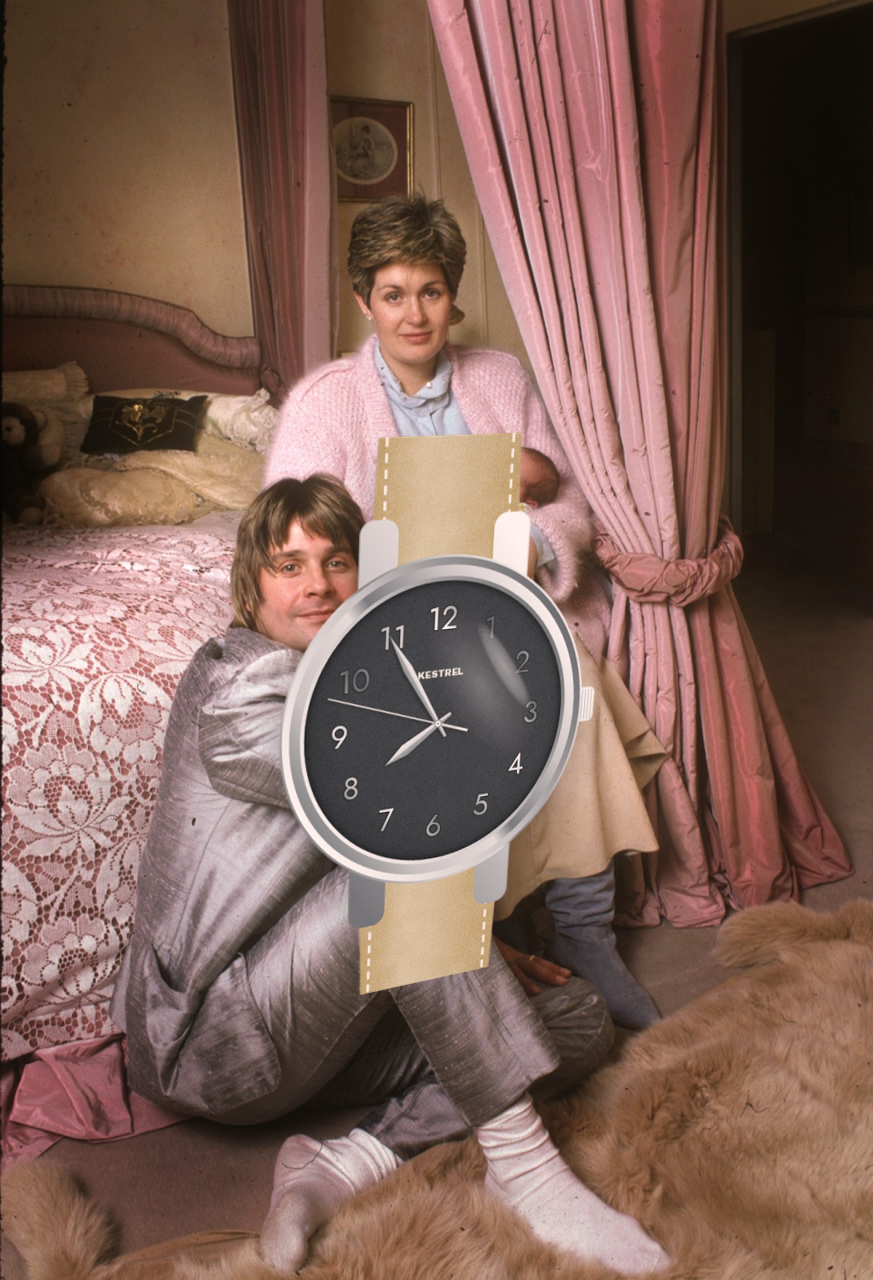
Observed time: 7:54:48
